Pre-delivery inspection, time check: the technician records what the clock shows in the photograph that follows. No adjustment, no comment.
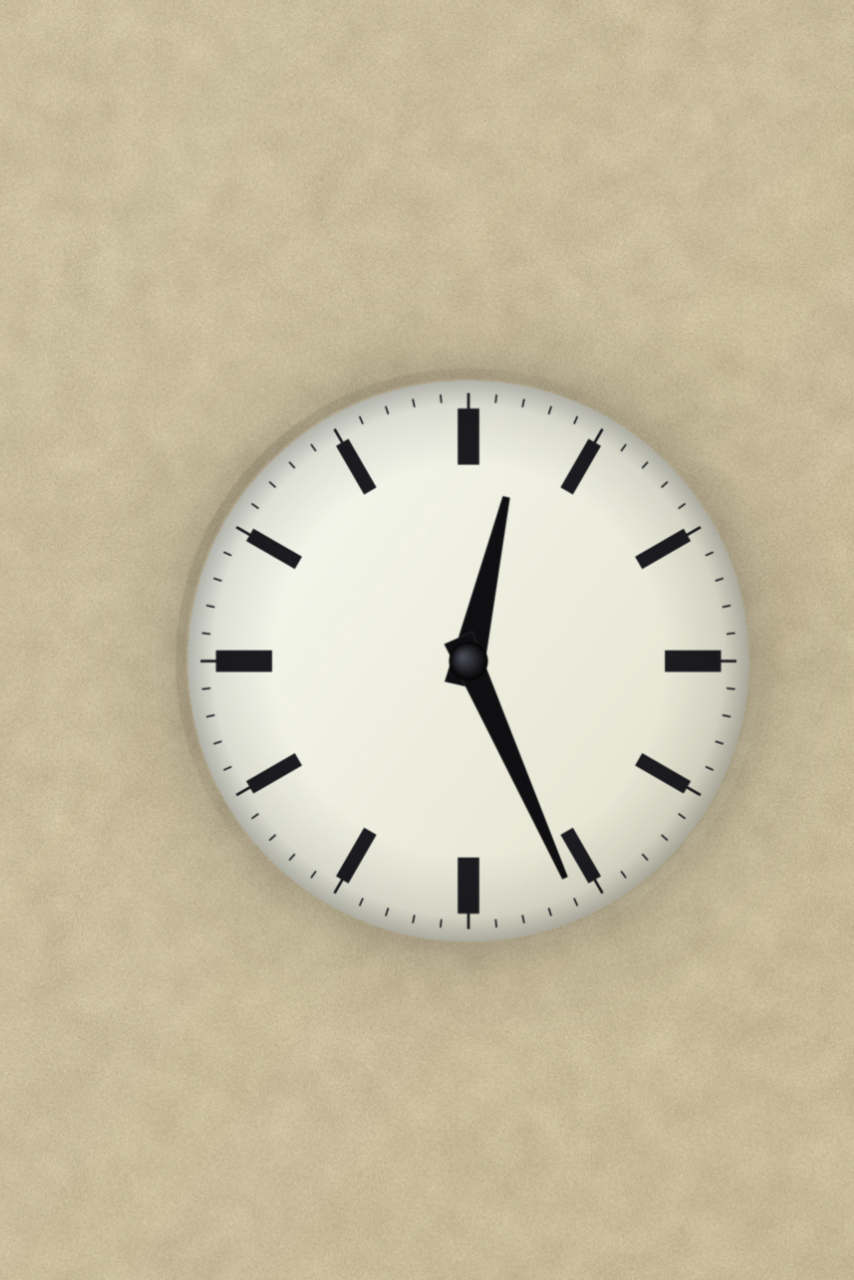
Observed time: 12:26
